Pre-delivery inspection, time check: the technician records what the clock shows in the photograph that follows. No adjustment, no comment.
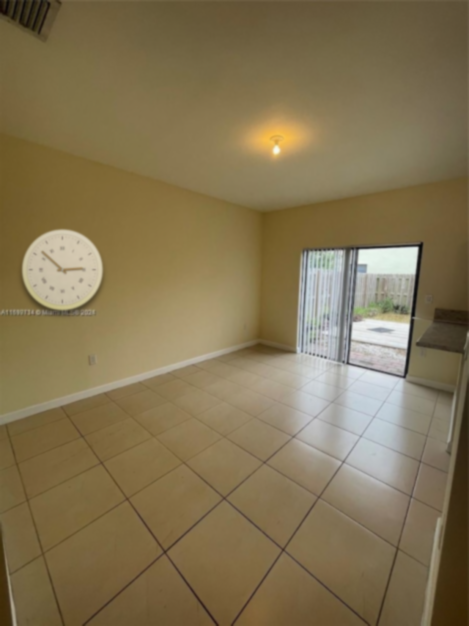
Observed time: 2:52
